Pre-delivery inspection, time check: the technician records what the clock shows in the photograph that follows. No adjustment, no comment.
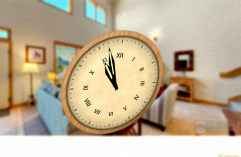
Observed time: 10:57
